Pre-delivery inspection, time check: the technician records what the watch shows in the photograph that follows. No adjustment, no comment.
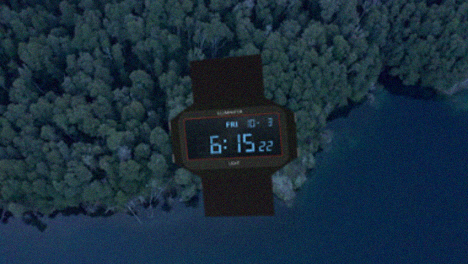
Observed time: 6:15:22
